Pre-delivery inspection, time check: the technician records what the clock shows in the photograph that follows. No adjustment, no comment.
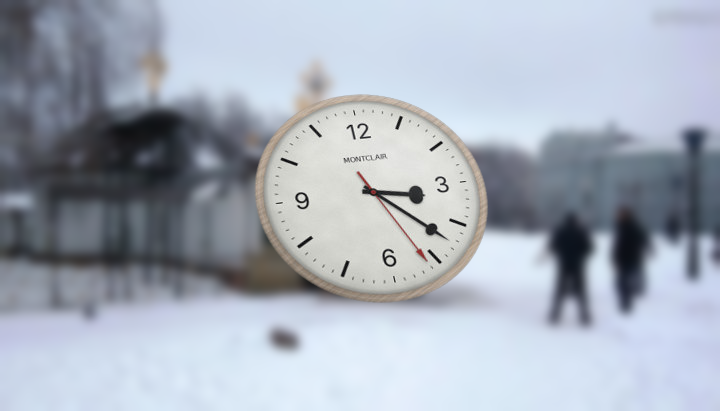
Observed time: 3:22:26
